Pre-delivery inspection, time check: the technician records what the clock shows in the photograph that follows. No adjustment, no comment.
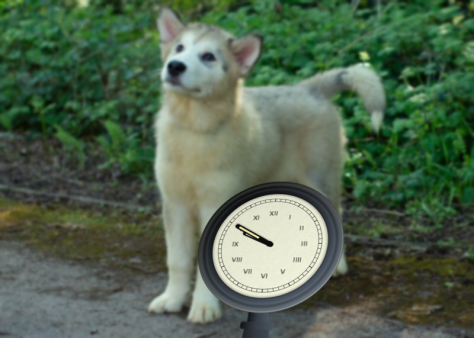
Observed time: 9:50
